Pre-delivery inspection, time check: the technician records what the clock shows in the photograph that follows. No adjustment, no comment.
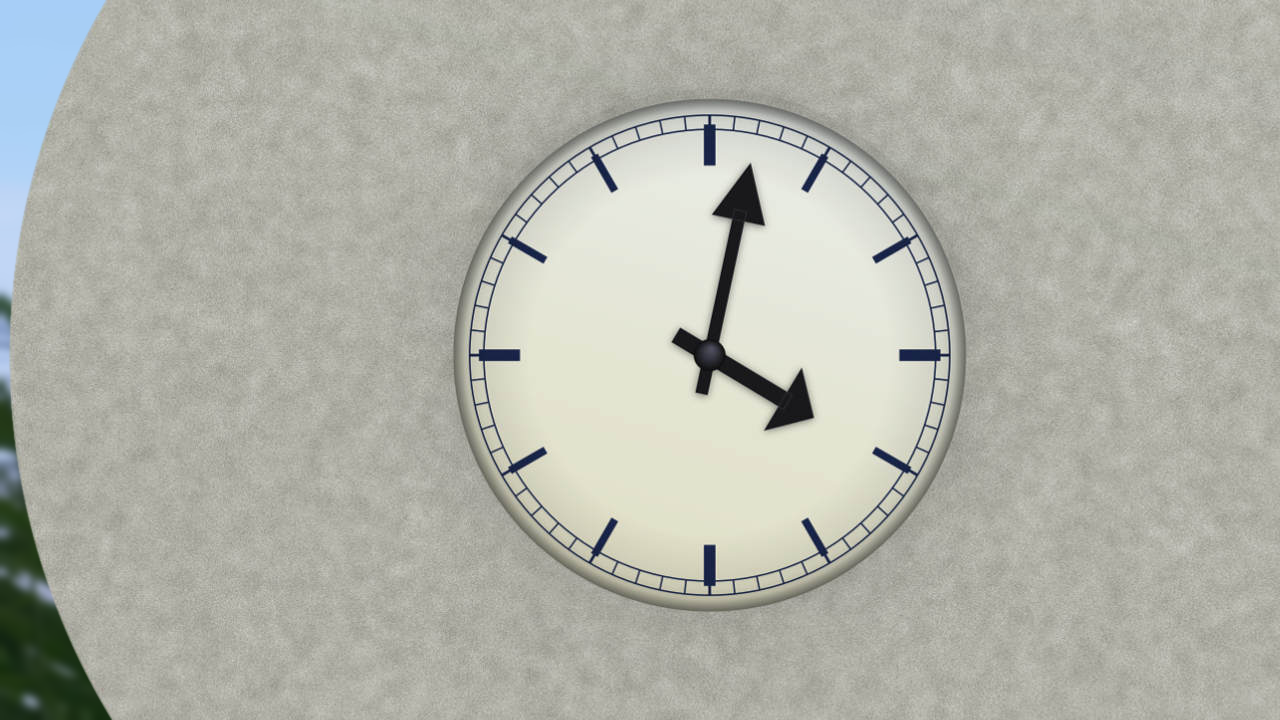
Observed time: 4:02
